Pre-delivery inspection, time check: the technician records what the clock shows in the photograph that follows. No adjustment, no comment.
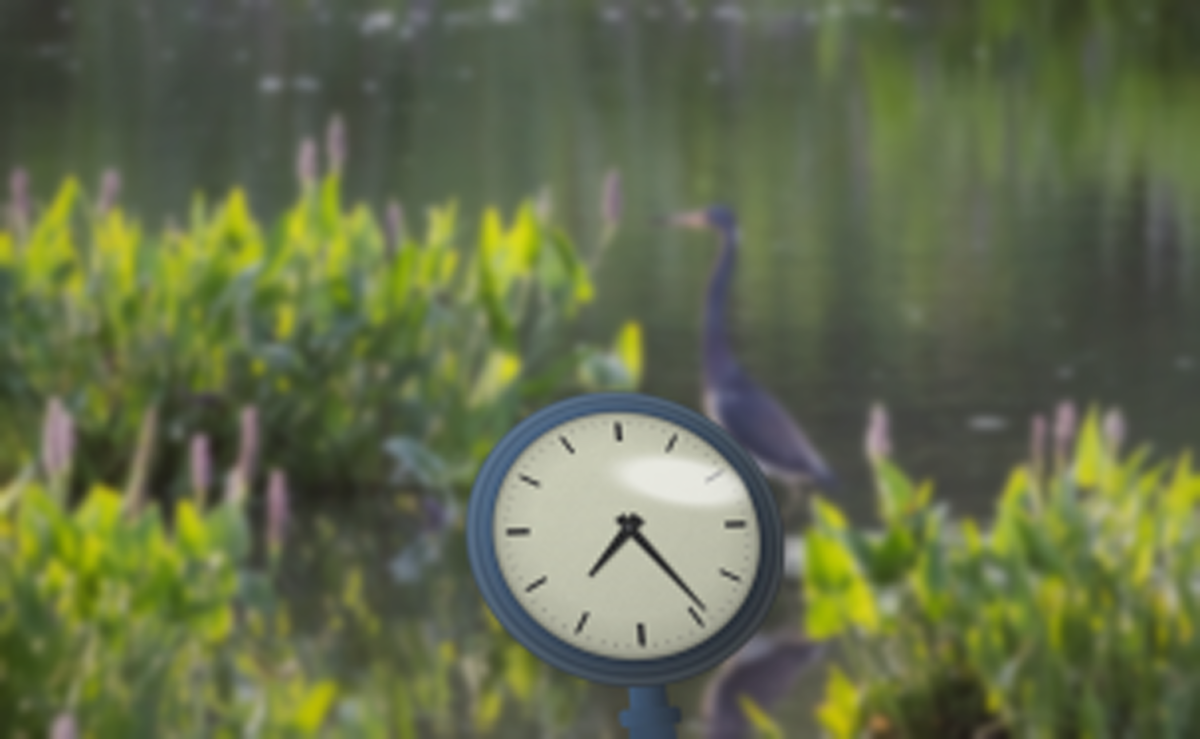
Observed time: 7:24
